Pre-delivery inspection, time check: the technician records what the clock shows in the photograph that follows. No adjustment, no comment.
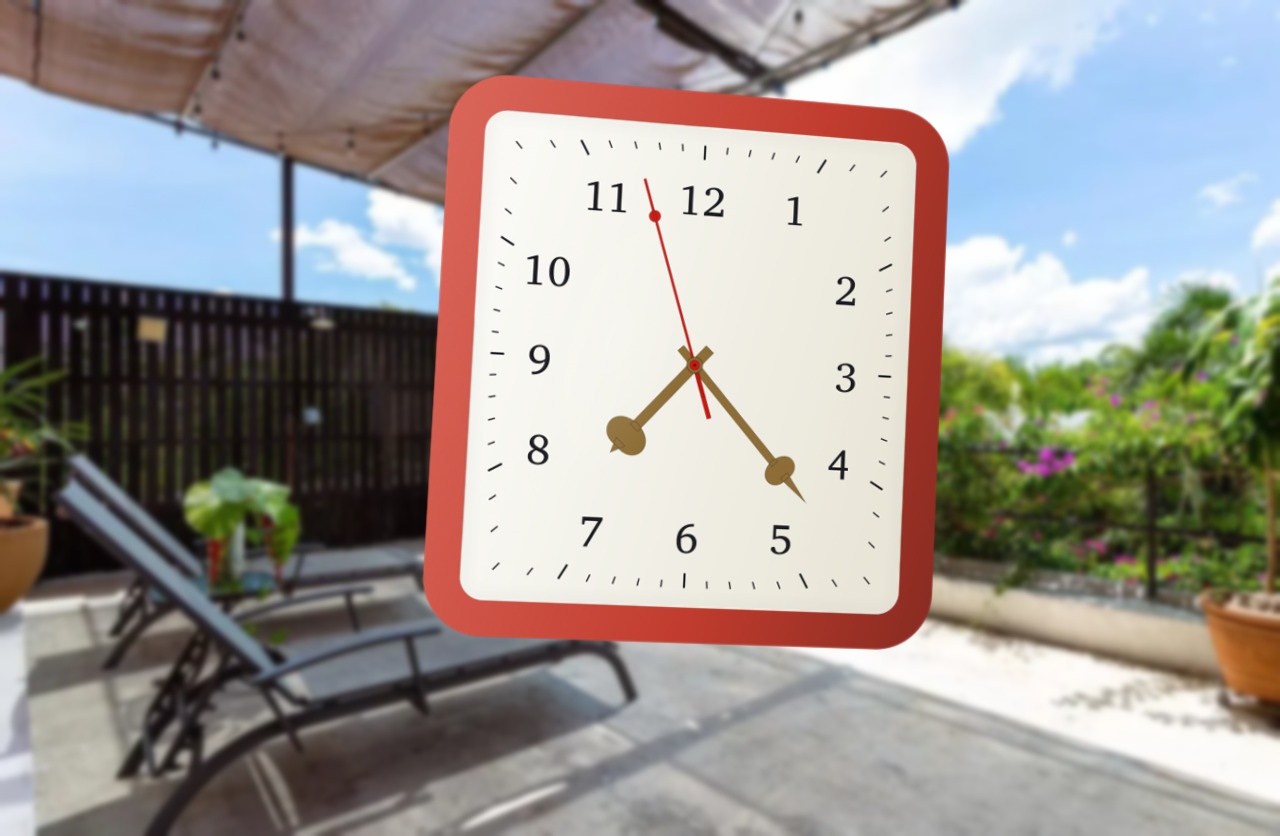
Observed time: 7:22:57
